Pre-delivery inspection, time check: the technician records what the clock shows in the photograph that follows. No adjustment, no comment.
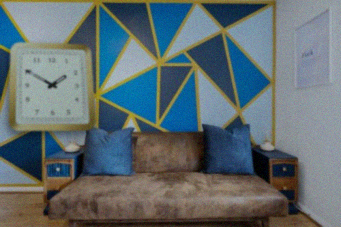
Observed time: 1:50
